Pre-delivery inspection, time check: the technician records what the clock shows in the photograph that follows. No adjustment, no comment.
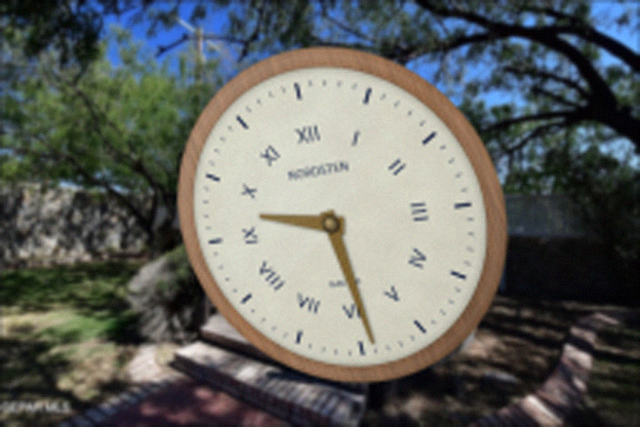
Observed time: 9:29
